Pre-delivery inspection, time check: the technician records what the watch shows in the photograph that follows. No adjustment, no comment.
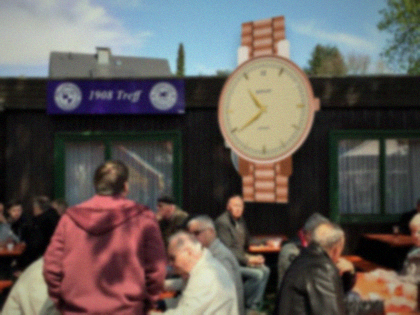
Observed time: 10:39
